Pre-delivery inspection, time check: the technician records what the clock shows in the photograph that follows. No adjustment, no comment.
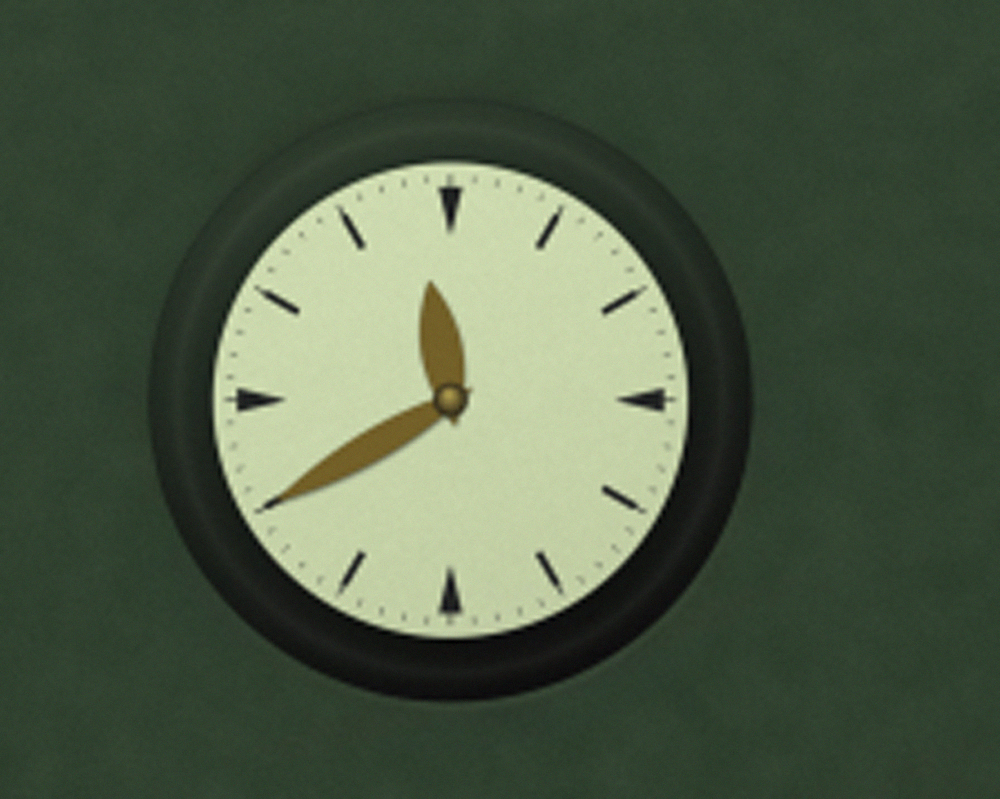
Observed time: 11:40
